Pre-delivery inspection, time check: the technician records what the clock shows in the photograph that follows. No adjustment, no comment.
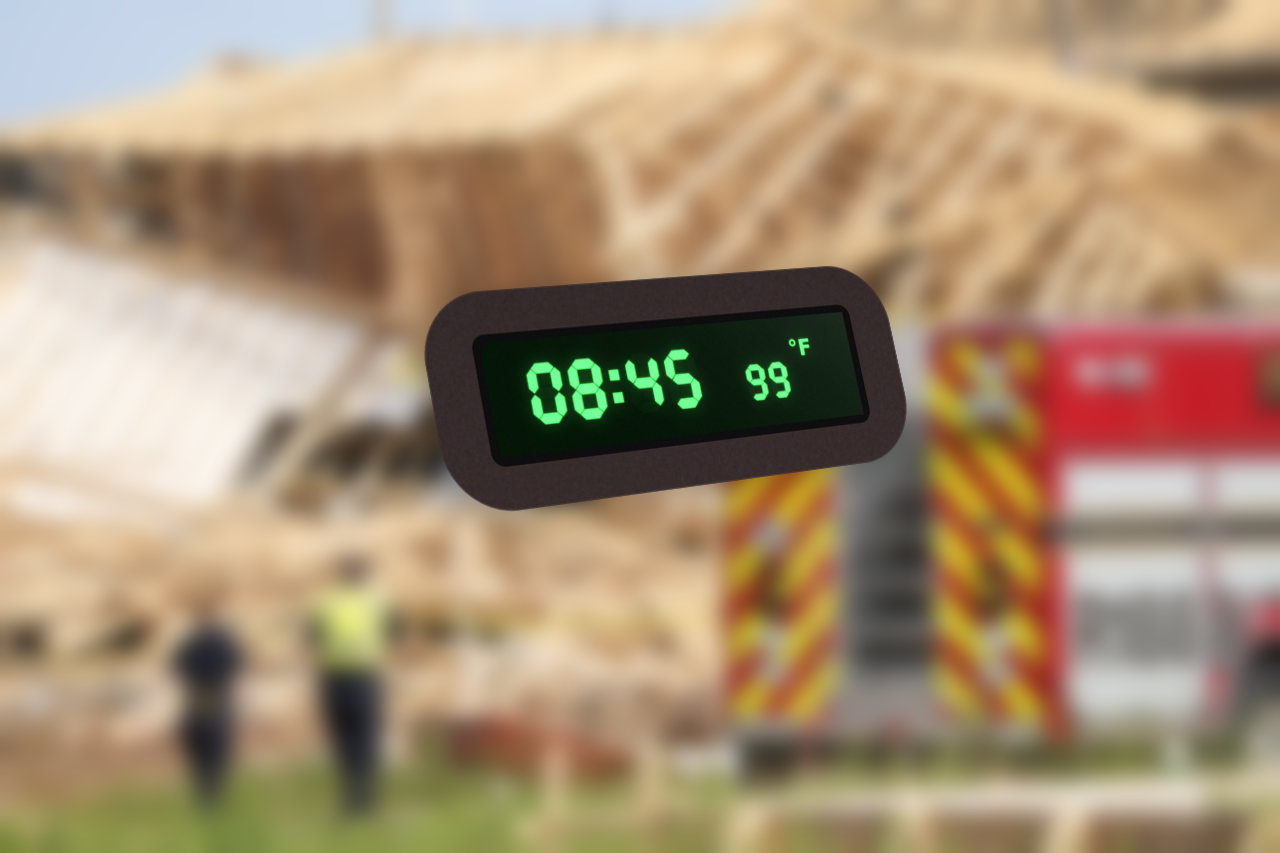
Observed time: 8:45
